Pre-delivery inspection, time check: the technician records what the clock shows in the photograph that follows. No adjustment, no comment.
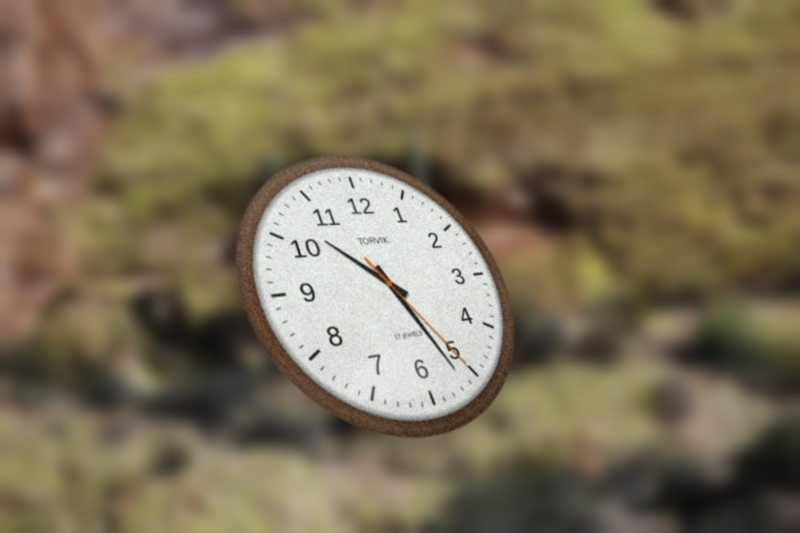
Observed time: 10:26:25
